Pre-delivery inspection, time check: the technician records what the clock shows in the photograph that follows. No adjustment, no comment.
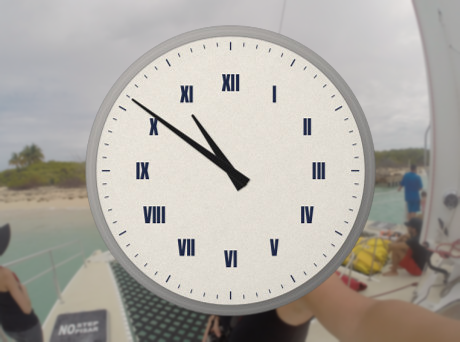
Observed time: 10:51
